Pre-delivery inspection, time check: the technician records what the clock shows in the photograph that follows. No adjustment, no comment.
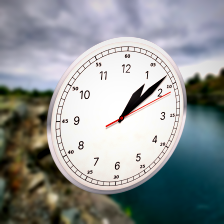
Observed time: 1:08:11
